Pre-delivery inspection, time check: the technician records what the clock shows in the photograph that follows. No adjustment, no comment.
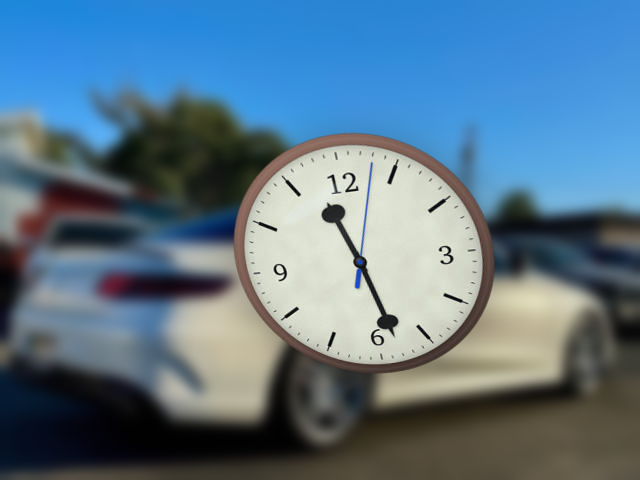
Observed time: 11:28:03
